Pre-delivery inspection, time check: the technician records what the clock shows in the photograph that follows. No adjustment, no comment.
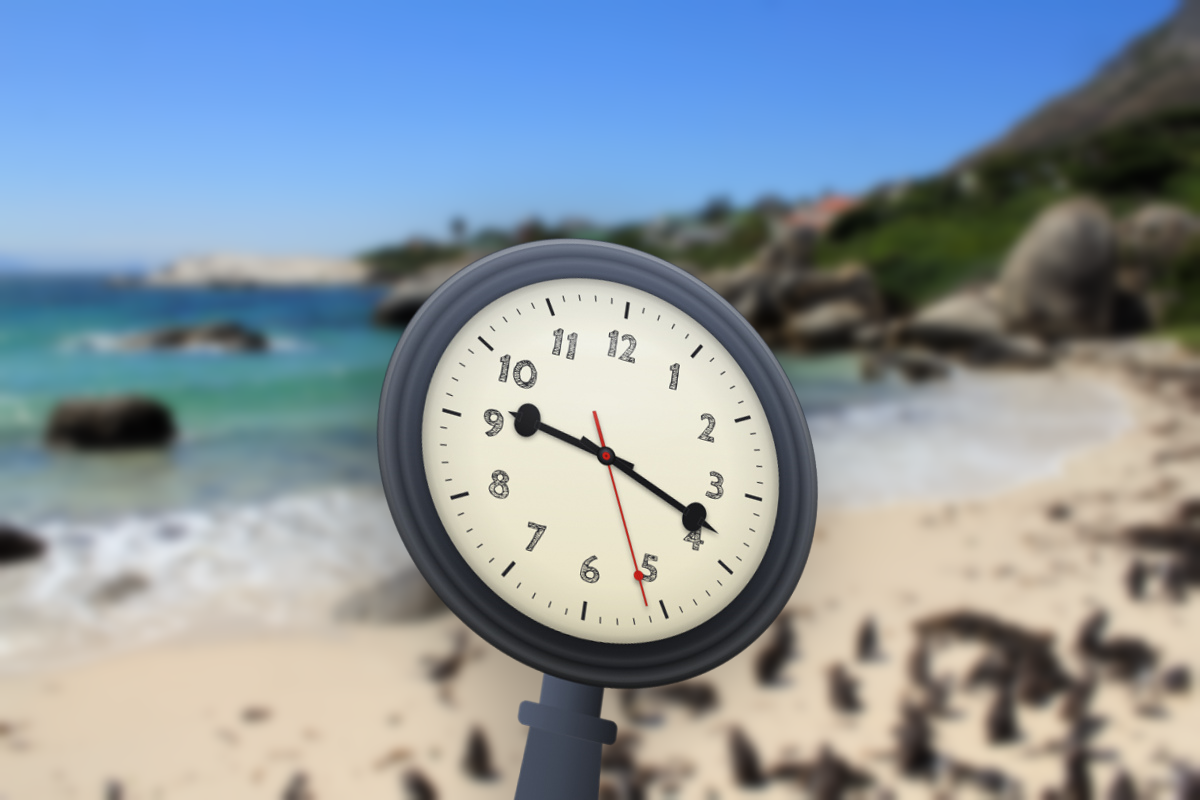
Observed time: 9:18:26
